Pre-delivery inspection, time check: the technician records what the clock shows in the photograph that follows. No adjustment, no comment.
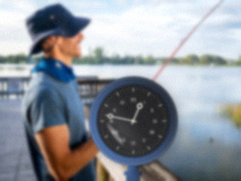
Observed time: 12:47
